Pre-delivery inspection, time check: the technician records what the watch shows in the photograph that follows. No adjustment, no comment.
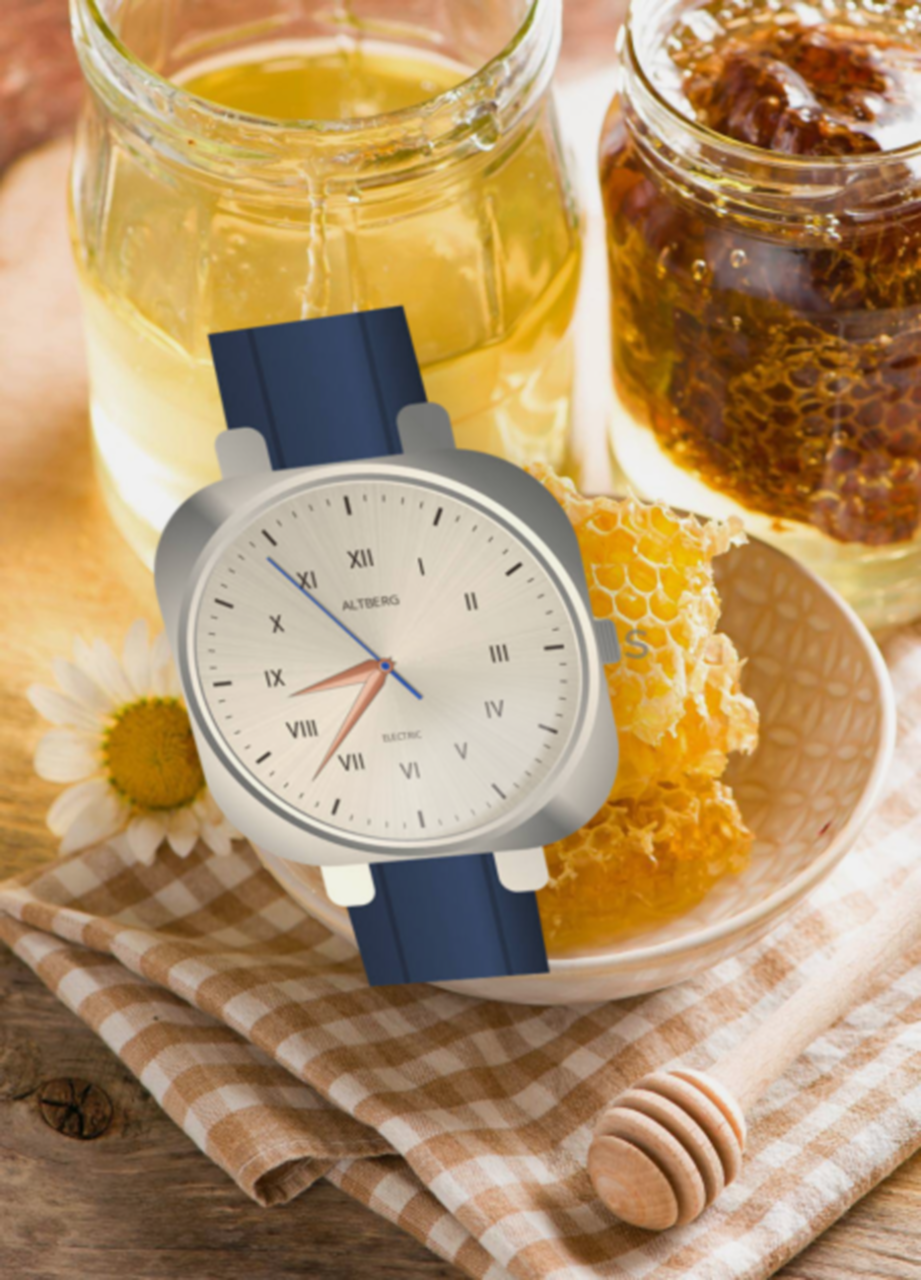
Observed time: 8:36:54
